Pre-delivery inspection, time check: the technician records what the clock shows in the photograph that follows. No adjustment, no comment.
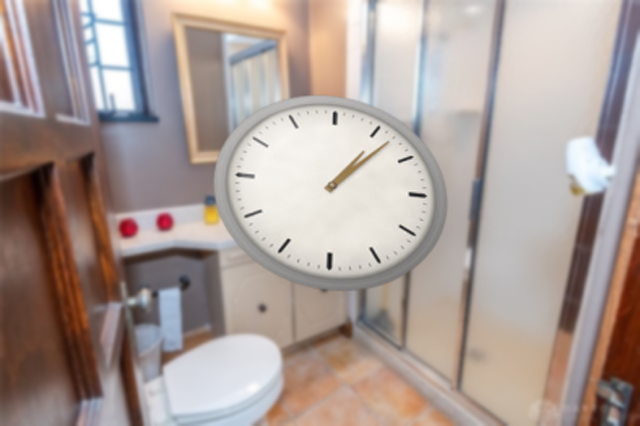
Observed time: 1:07
